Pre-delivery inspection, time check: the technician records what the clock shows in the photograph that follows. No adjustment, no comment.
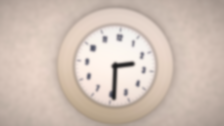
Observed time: 2:29
